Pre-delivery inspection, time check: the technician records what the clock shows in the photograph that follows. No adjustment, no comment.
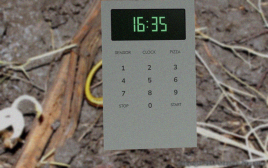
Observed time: 16:35
